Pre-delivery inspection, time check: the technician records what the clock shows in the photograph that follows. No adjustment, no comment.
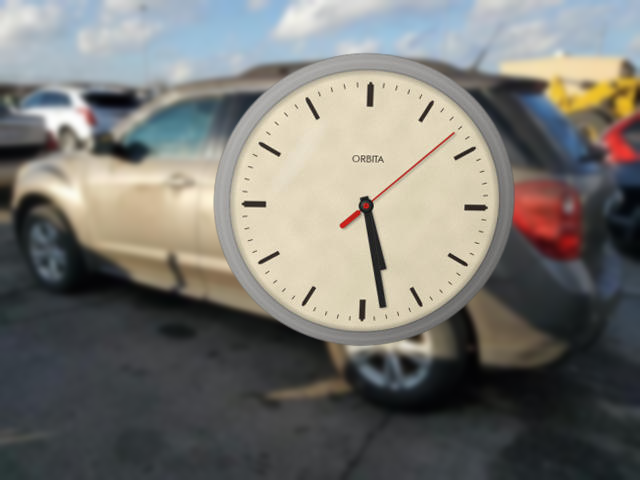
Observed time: 5:28:08
